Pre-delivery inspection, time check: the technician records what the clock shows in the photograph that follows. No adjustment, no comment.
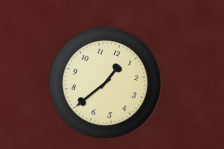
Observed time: 12:35
